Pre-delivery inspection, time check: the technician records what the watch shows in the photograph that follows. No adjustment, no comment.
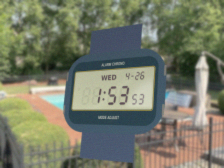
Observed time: 1:53:53
